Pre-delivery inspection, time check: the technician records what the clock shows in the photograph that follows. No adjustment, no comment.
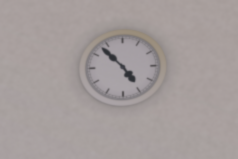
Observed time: 4:53
